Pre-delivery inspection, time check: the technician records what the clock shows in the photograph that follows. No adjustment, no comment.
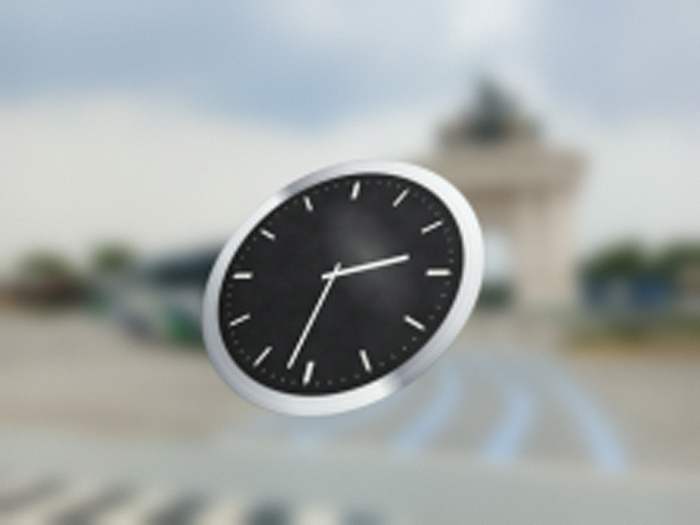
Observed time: 2:32
